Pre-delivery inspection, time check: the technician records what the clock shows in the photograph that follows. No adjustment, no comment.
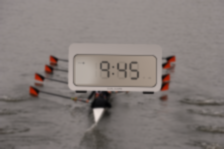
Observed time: 9:45
